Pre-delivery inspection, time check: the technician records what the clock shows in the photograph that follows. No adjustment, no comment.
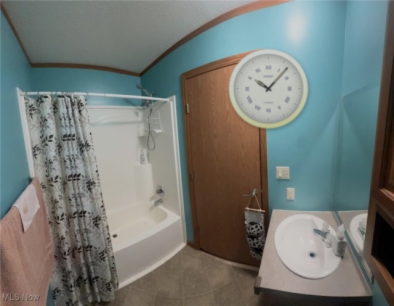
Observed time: 10:07
